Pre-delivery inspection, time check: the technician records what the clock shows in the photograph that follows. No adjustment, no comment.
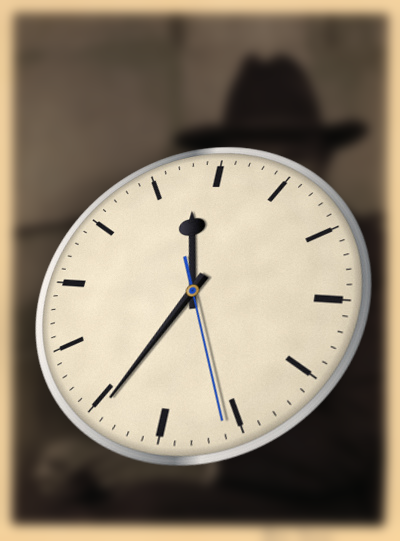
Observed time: 11:34:26
